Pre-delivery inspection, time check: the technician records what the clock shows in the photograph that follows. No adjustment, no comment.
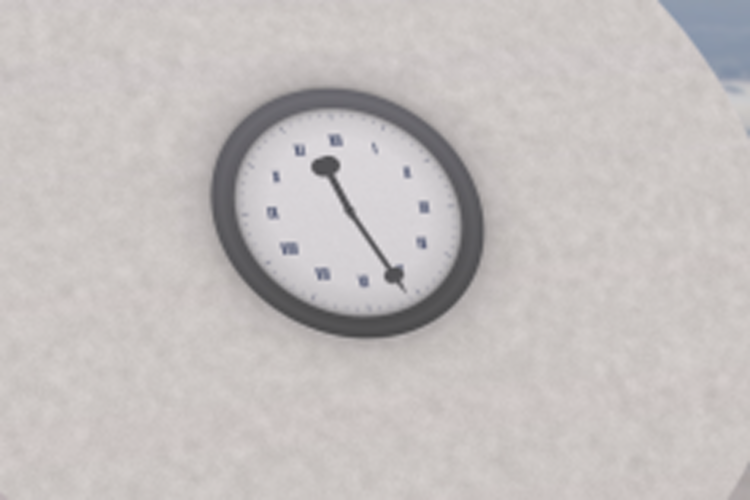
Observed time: 11:26
